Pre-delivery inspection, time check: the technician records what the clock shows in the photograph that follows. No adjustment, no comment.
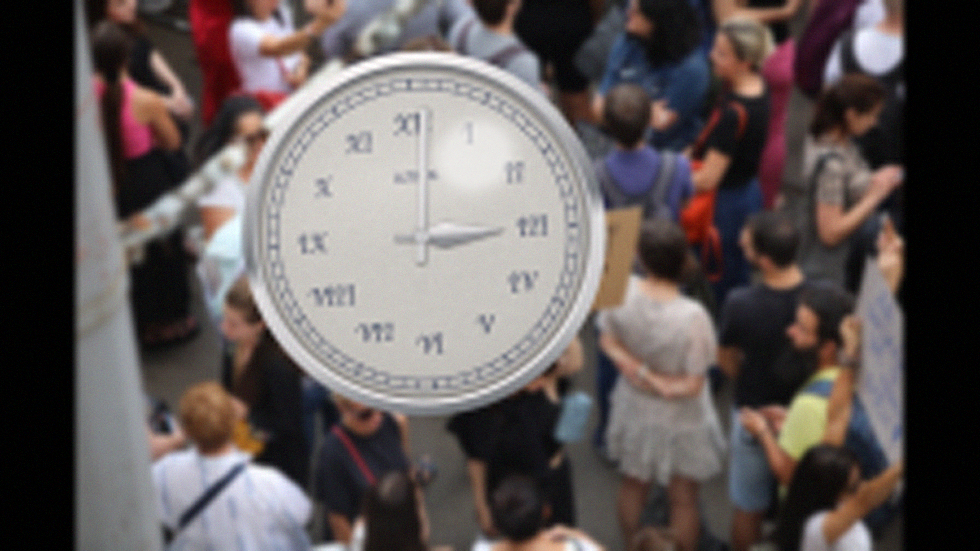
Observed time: 3:01
